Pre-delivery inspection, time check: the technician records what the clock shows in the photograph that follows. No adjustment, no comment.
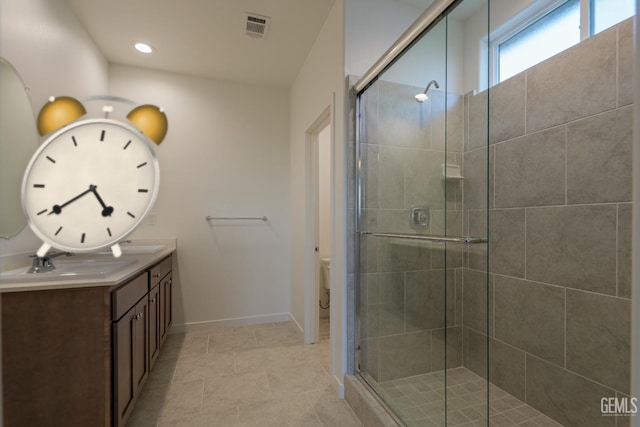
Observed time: 4:39
